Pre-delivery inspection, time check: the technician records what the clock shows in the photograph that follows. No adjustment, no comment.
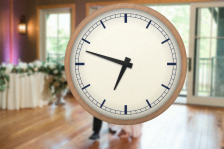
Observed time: 6:48
